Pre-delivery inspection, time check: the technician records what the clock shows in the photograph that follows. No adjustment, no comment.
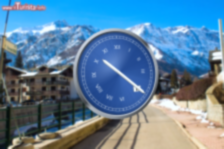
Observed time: 10:22
